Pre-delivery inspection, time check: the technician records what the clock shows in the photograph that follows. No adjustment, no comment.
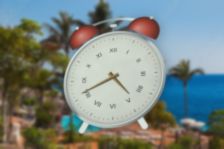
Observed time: 4:41
